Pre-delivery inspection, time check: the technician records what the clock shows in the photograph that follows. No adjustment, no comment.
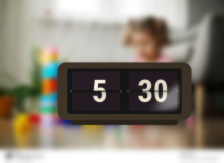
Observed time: 5:30
